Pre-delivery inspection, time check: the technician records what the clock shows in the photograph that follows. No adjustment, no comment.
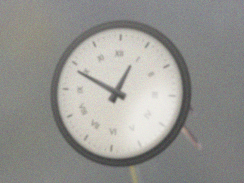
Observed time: 12:49
